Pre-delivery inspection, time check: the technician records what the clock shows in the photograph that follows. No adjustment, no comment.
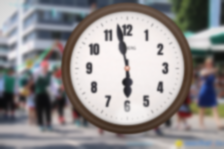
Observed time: 5:58
